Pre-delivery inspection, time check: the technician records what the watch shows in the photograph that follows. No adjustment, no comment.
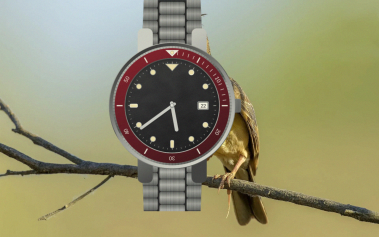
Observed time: 5:39
